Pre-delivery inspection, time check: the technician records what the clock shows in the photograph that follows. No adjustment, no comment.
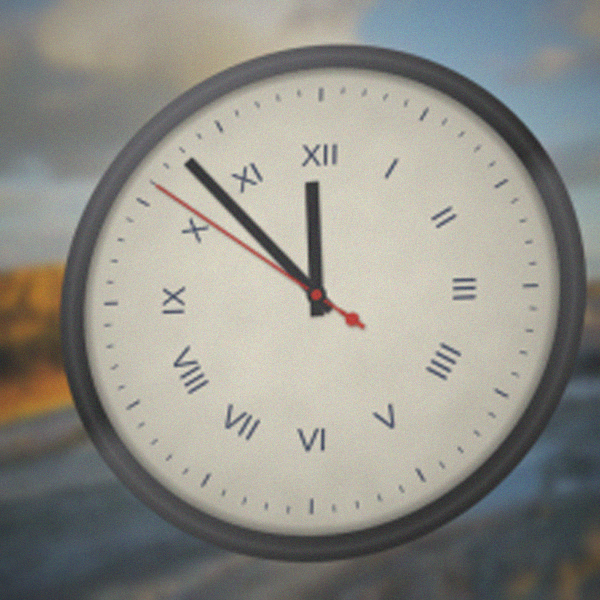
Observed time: 11:52:51
